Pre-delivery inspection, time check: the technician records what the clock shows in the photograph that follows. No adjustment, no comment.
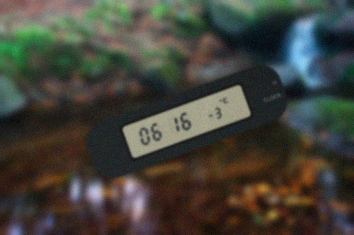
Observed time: 6:16
